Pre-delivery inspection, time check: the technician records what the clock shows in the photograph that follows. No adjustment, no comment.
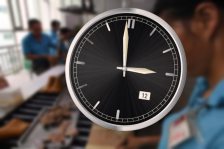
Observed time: 2:59
